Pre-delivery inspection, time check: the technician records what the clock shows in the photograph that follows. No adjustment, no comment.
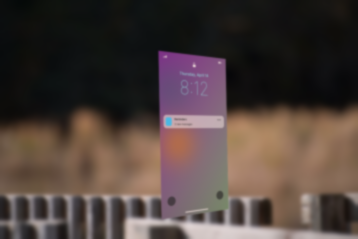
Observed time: 8:12
